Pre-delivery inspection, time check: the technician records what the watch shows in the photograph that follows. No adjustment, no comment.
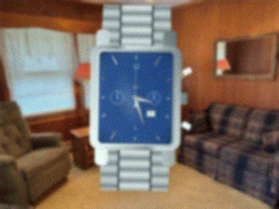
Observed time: 3:27
